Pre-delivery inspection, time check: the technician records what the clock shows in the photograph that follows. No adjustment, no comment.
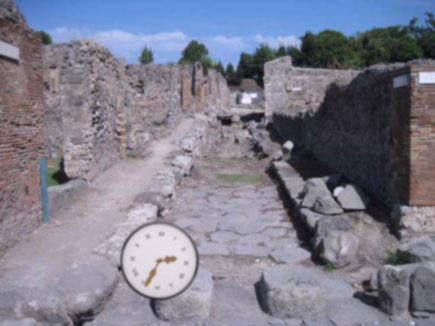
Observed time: 2:34
